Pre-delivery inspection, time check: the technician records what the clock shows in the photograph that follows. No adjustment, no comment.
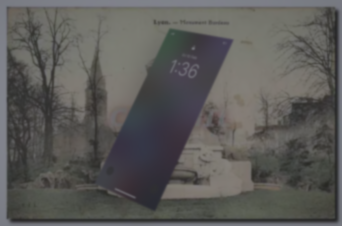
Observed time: 1:36
